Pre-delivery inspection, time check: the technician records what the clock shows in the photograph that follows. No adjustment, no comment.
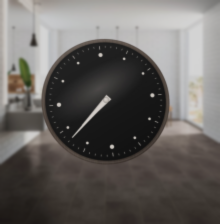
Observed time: 7:38
